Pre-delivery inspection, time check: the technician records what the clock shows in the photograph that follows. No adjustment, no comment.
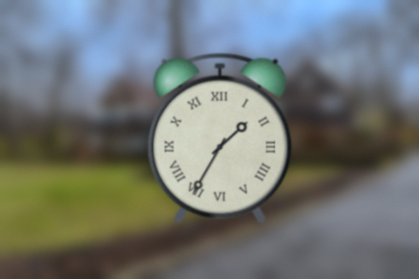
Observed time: 1:35
